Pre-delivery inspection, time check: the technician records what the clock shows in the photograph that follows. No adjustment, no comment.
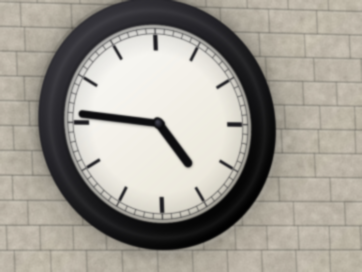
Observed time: 4:46
